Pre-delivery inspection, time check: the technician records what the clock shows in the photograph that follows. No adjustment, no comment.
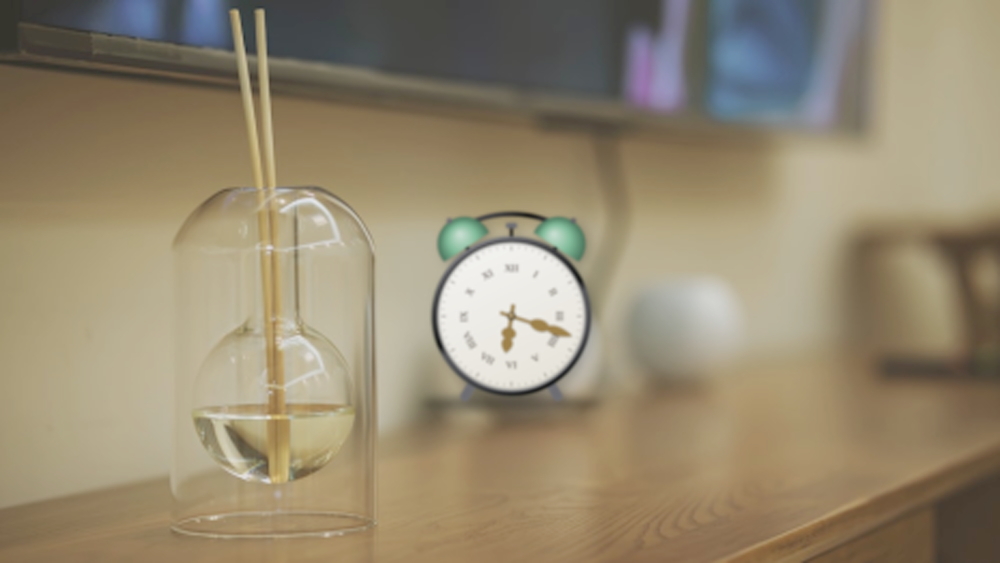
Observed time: 6:18
